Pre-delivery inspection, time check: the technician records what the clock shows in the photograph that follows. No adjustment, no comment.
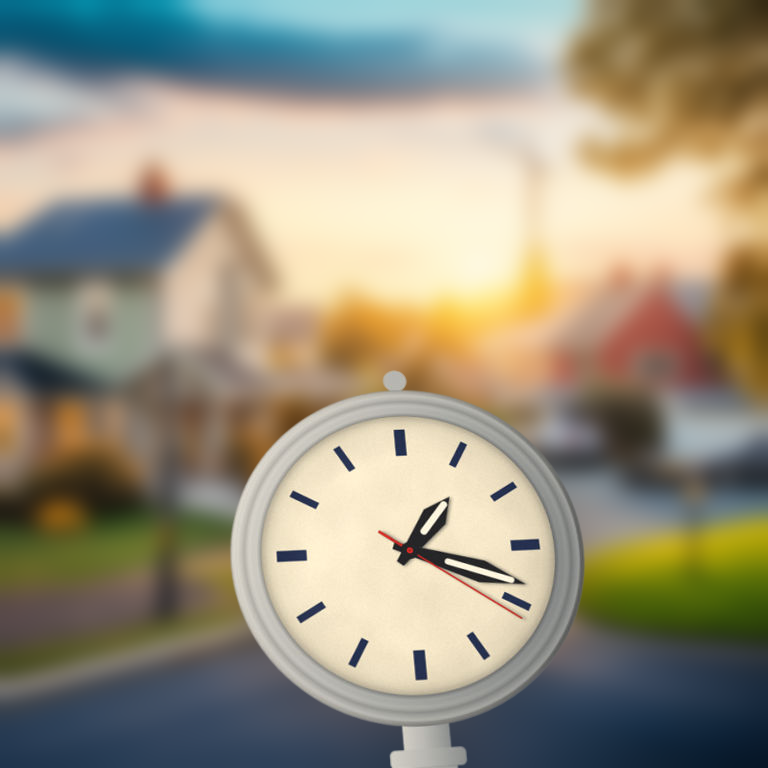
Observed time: 1:18:21
